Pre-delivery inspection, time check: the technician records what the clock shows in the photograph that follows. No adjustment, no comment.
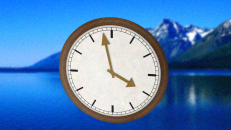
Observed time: 3:58
